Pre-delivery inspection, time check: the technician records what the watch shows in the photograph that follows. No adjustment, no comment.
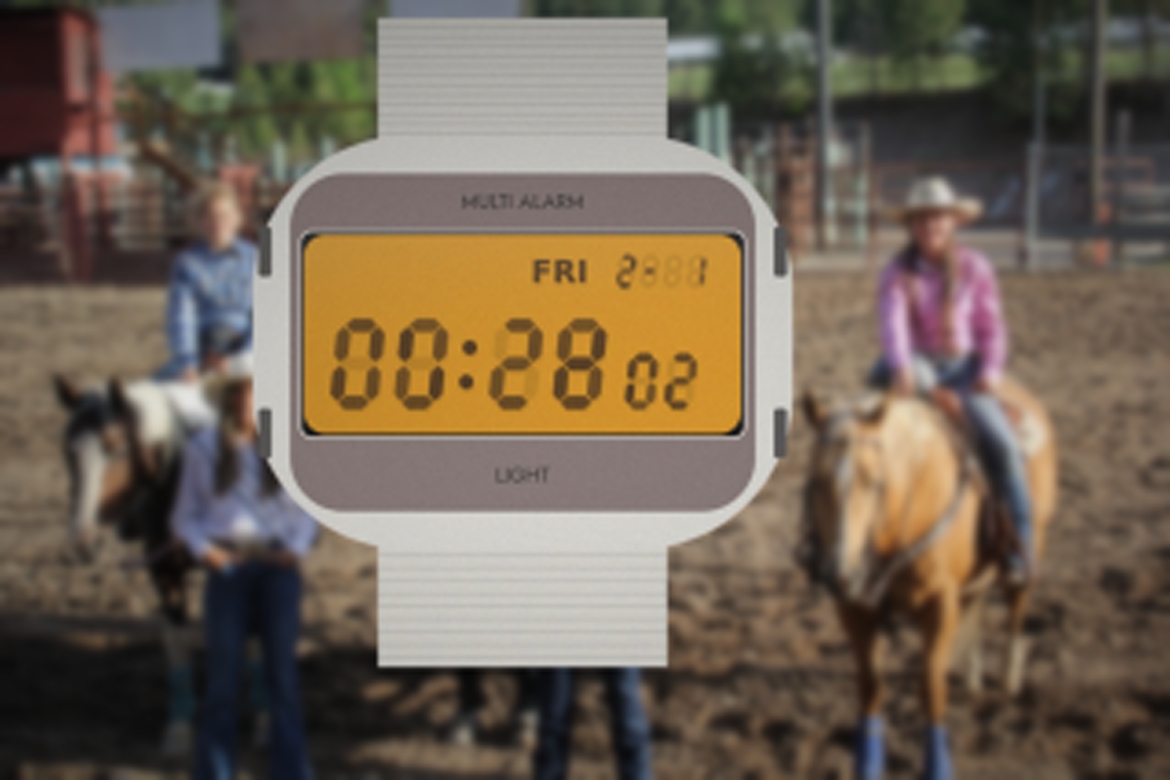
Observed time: 0:28:02
